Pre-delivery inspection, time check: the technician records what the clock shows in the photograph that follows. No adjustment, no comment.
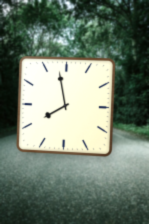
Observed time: 7:58
